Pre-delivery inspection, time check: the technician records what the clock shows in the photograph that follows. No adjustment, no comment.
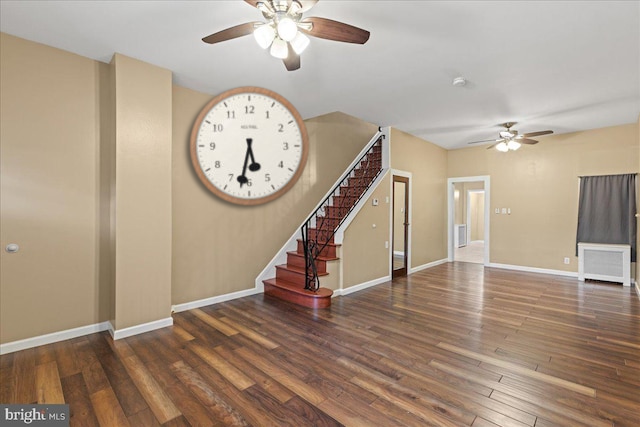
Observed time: 5:32
